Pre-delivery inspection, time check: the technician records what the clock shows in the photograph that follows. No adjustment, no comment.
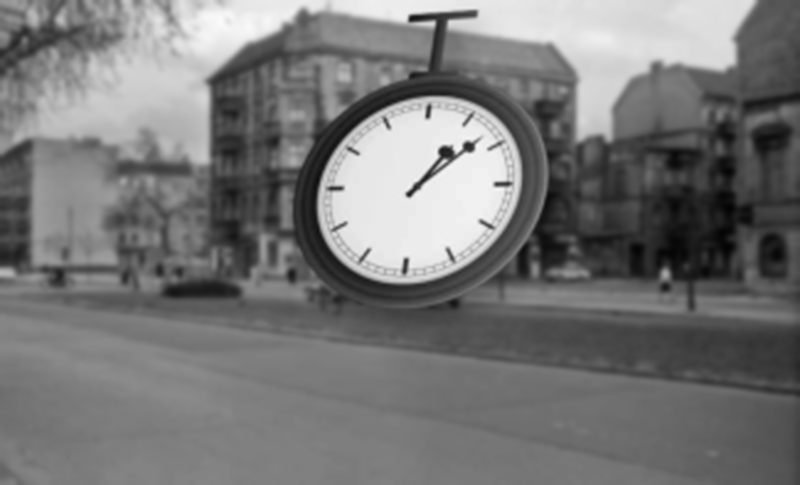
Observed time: 1:08
